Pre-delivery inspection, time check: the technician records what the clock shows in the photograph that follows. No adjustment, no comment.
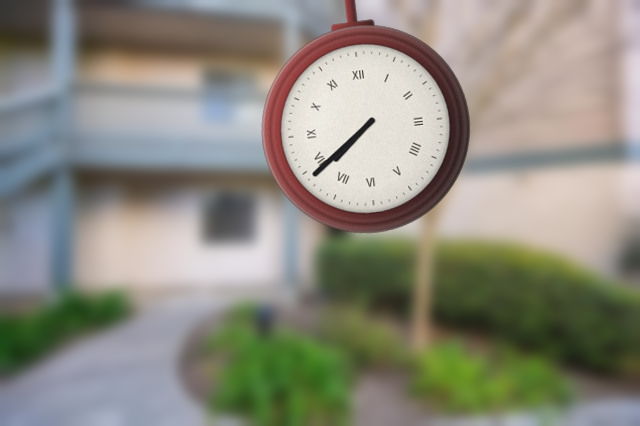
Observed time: 7:39
